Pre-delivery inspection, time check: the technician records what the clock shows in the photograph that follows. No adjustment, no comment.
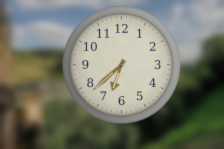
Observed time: 6:38
